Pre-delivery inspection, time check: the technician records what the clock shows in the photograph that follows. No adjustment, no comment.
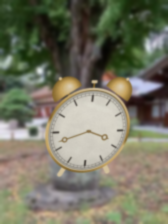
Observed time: 3:42
